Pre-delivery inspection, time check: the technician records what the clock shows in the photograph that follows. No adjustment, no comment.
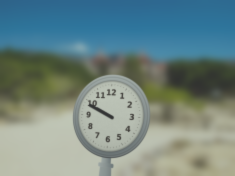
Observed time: 9:49
